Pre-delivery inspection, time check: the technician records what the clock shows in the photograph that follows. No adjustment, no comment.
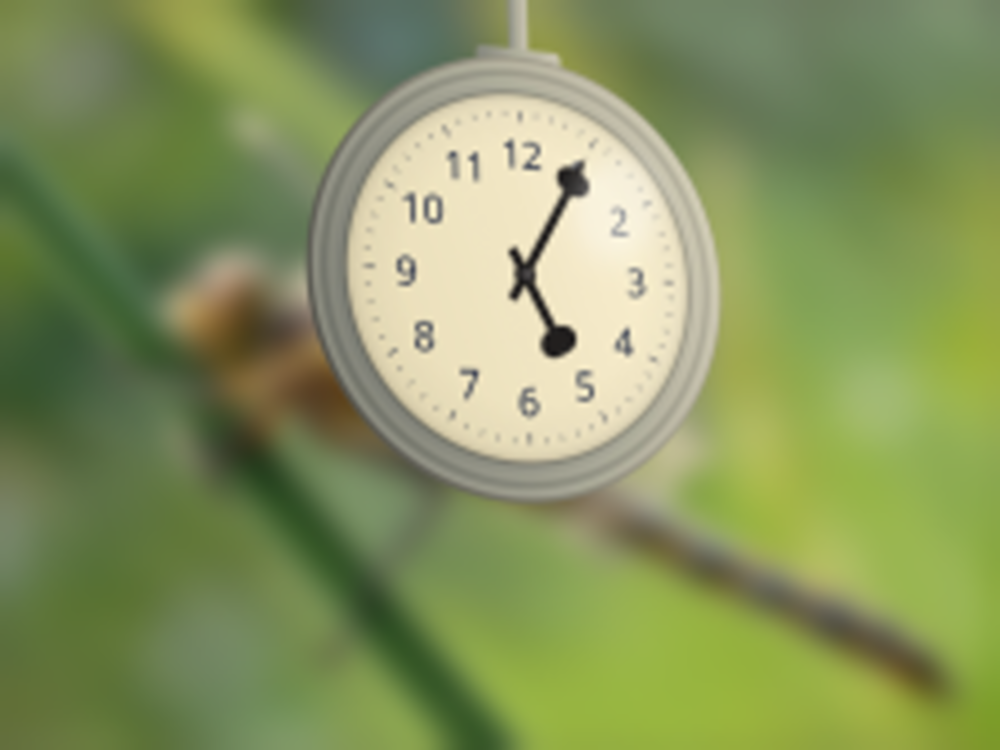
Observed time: 5:05
